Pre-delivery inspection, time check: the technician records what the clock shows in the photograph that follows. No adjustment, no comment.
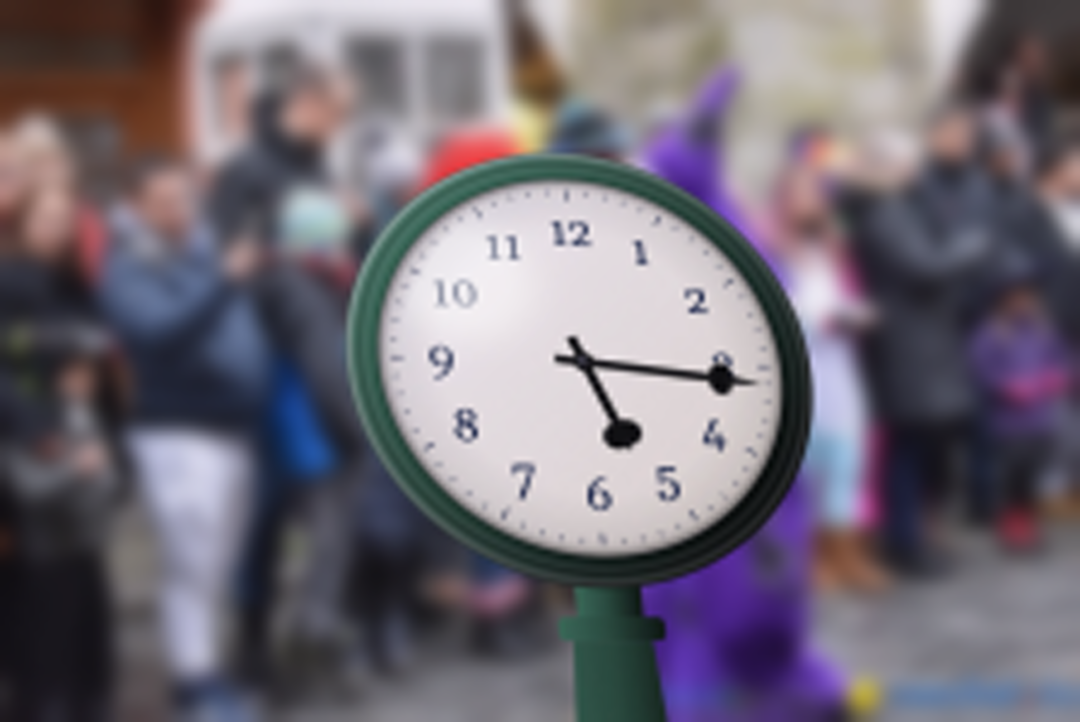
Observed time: 5:16
